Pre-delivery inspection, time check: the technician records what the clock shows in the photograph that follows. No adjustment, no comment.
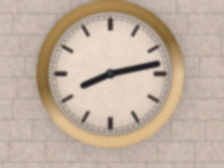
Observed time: 8:13
